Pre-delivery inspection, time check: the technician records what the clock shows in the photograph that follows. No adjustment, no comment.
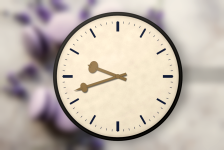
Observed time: 9:42
